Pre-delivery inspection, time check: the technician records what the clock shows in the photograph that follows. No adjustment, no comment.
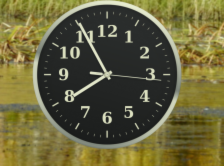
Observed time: 7:55:16
